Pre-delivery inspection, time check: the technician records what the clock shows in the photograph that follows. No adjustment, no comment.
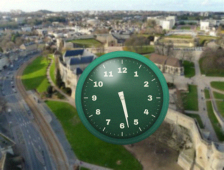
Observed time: 5:28
